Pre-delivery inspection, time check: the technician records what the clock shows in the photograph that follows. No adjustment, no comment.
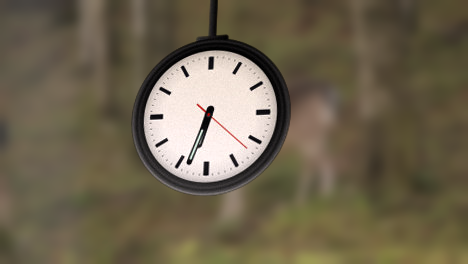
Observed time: 6:33:22
